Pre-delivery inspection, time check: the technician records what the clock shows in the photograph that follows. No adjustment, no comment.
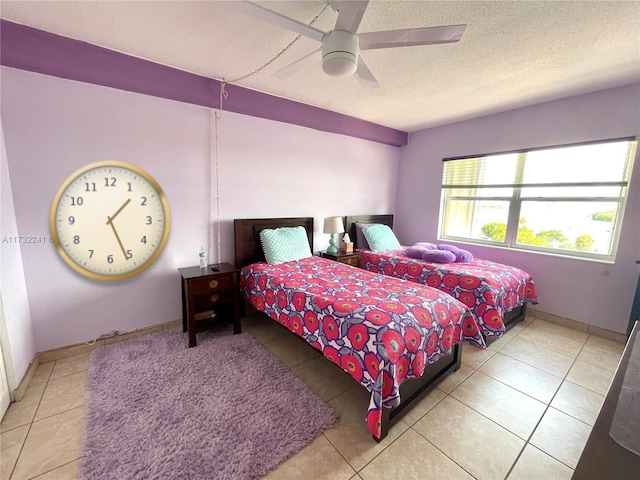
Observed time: 1:26
